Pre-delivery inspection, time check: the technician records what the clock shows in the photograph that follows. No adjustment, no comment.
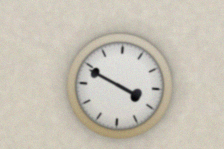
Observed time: 3:49
